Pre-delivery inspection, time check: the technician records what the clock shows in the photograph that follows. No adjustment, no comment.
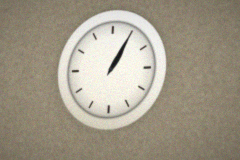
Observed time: 1:05
